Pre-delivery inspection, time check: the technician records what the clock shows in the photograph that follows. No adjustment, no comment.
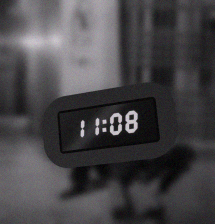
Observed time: 11:08
